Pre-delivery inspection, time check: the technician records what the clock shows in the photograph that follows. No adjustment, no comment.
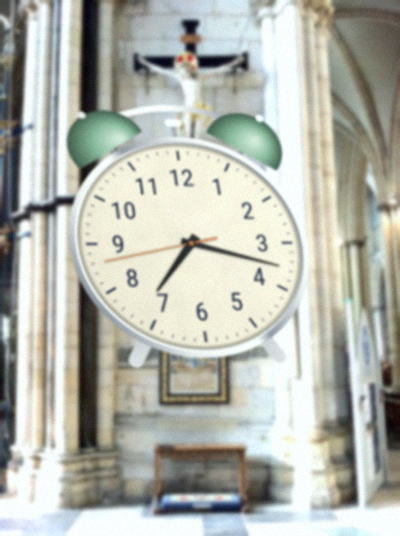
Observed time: 7:17:43
